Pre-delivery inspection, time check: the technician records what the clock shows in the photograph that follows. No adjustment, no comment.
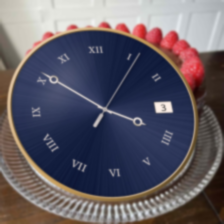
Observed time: 3:51:06
